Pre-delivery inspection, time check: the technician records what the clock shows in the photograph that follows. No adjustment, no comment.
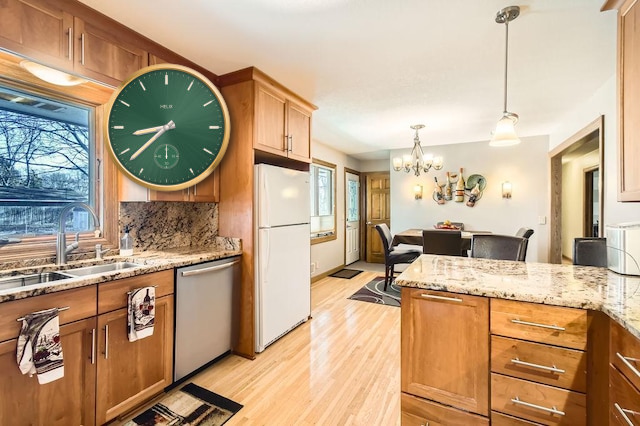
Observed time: 8:38
